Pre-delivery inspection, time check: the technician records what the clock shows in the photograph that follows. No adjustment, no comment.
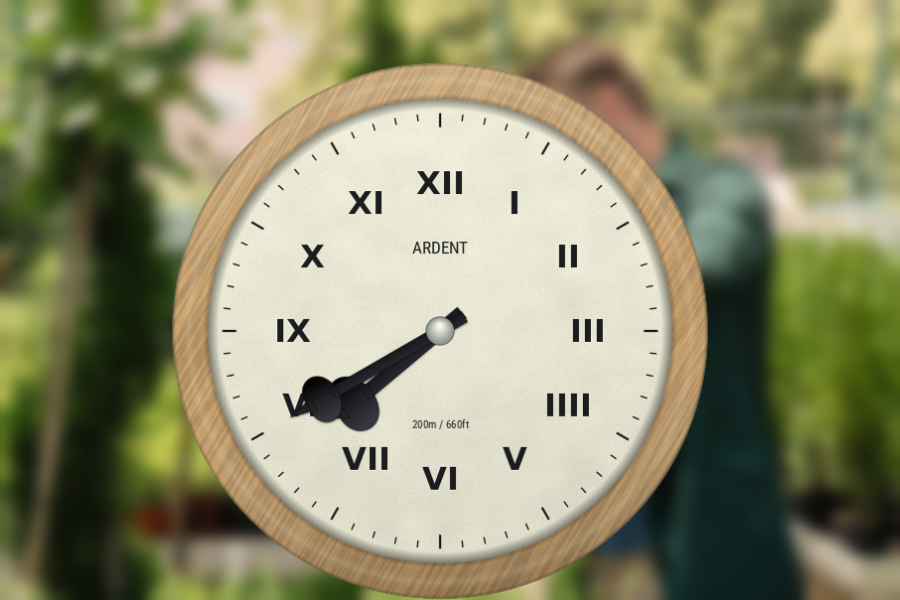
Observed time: 7:40
